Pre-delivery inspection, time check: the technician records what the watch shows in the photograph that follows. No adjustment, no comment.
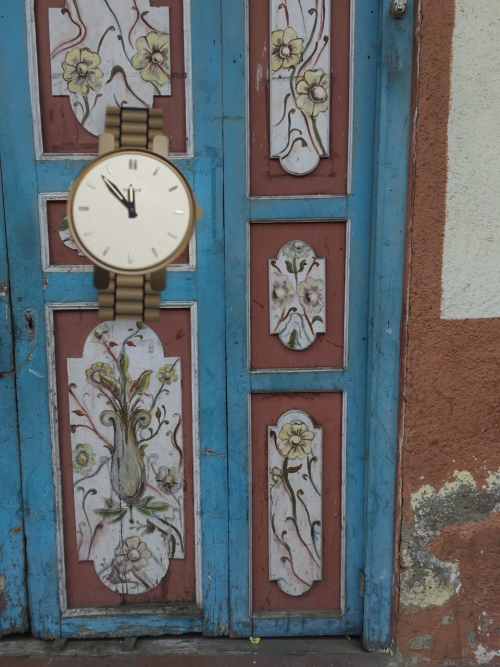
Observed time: 11:53
